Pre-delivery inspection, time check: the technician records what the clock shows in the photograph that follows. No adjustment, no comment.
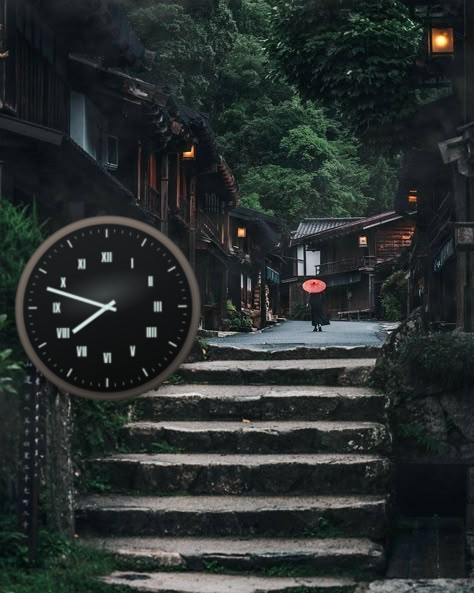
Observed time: 7:48
